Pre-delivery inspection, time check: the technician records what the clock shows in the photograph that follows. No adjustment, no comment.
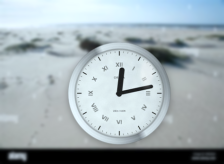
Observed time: 12:13
